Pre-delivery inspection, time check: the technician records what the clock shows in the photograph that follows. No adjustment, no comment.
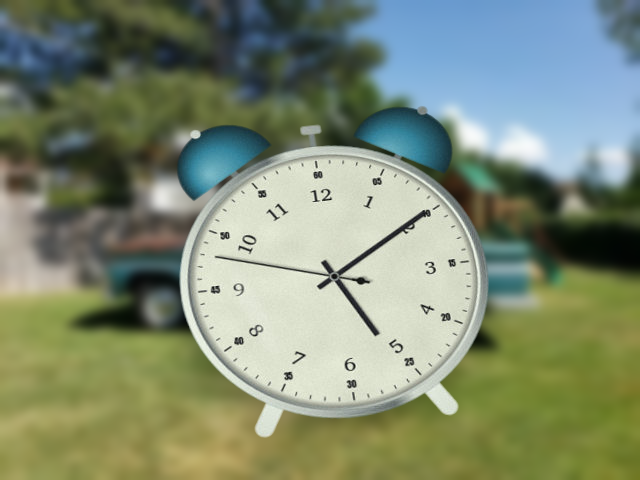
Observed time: 5:09:48
